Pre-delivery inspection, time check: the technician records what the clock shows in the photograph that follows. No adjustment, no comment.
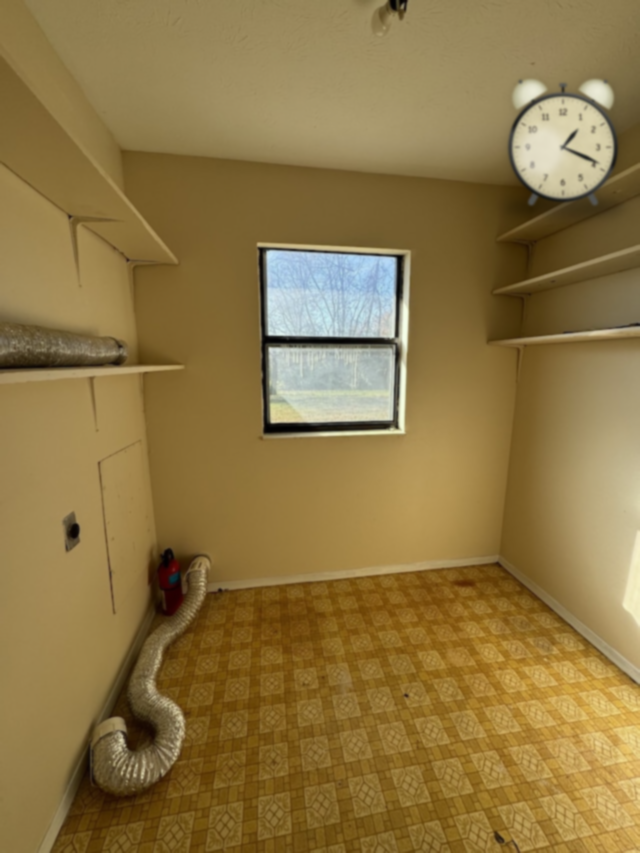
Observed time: 1:19
